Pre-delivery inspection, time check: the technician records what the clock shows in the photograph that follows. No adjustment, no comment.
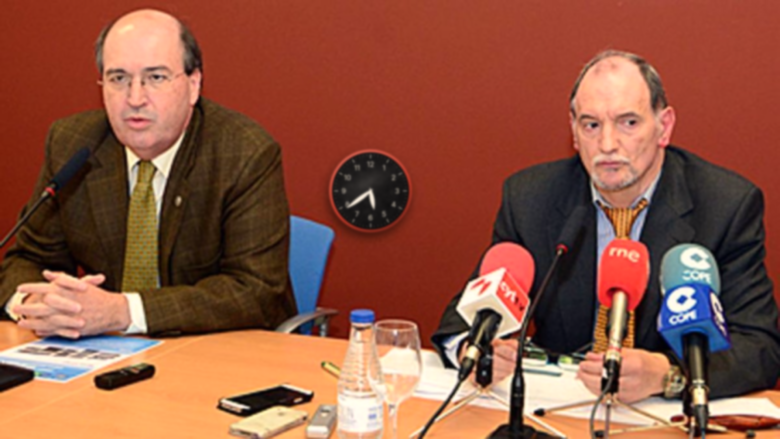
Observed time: 5:39
